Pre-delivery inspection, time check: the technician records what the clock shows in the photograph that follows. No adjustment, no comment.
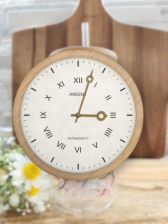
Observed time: 3:03
